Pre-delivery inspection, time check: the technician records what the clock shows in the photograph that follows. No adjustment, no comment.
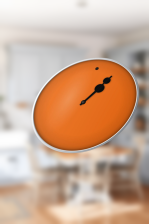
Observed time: 1:05
